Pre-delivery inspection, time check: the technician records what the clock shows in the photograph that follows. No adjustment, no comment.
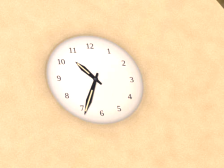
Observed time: 10:34
